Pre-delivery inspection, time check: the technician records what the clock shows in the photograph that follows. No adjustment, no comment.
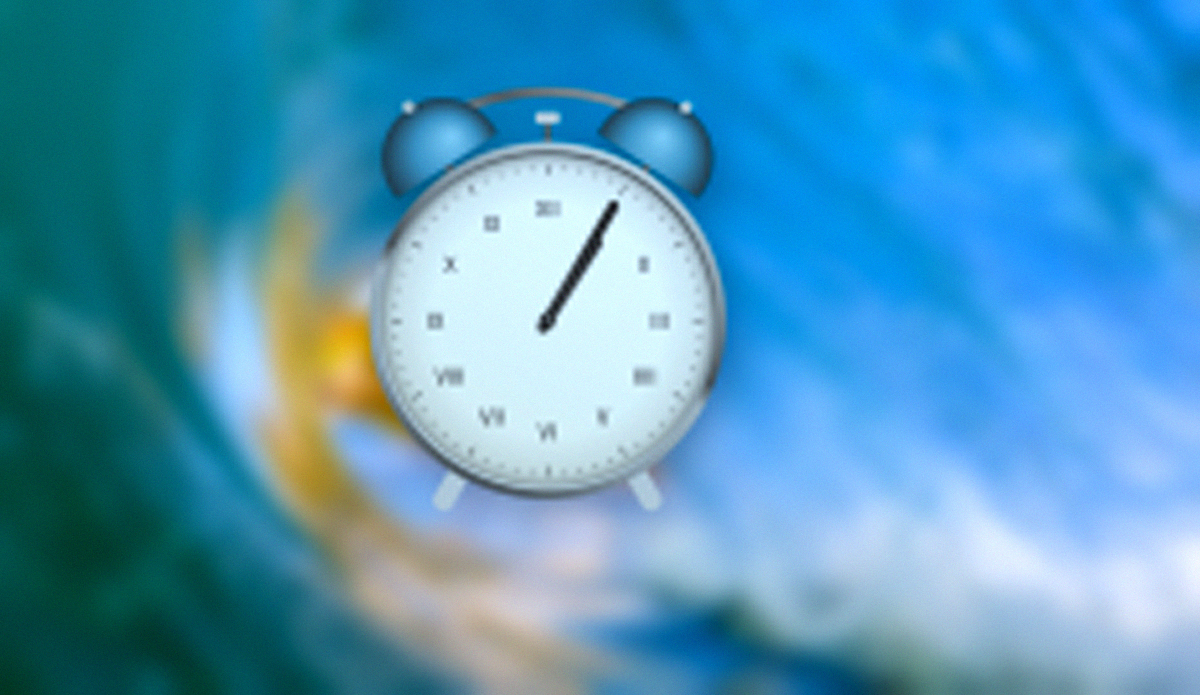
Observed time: 1:05
